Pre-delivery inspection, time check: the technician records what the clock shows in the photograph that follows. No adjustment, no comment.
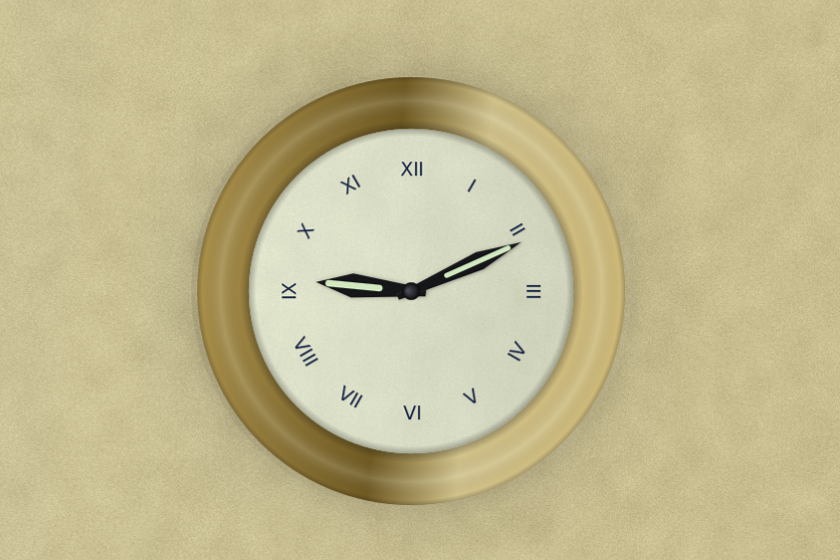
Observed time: 9:11
